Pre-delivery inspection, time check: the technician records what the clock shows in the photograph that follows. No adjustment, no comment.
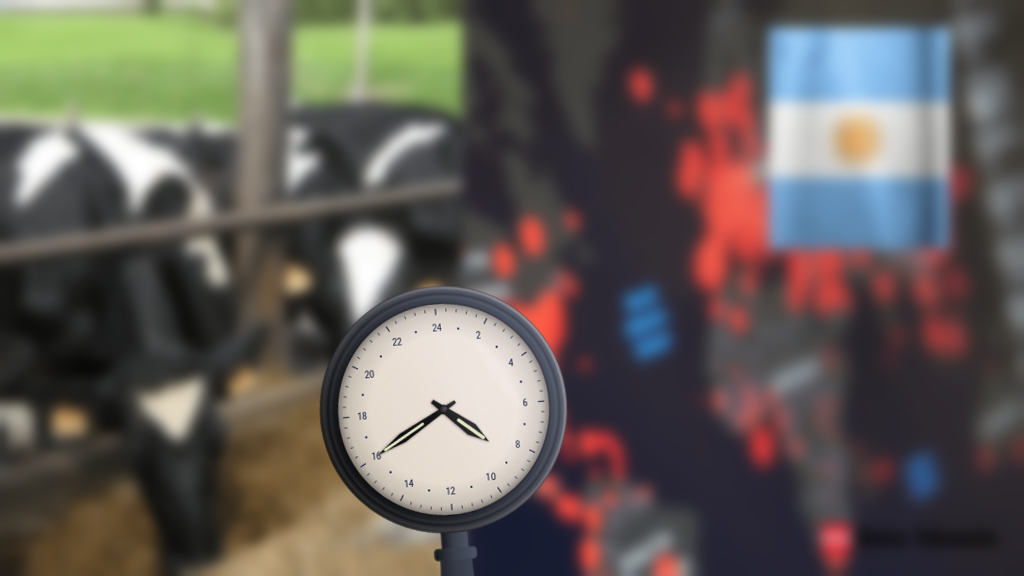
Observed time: 8:40
